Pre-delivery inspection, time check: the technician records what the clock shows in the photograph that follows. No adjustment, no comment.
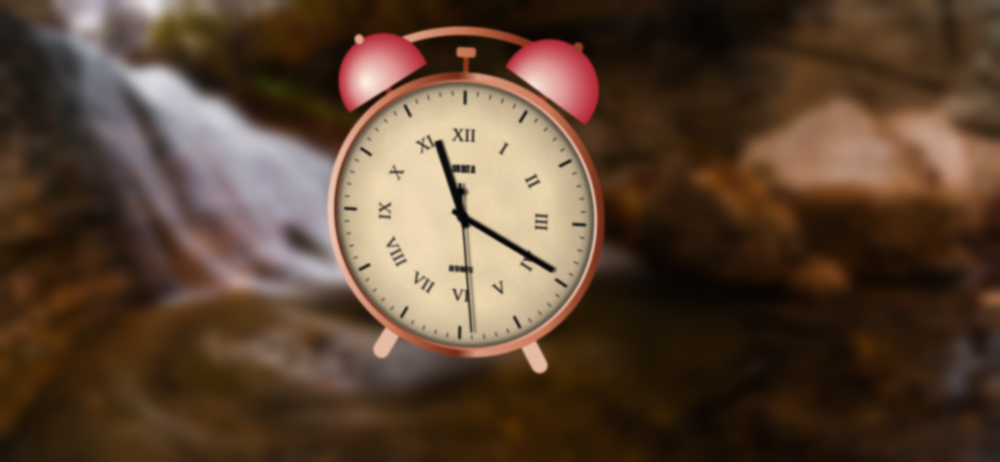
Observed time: 11:19:29
